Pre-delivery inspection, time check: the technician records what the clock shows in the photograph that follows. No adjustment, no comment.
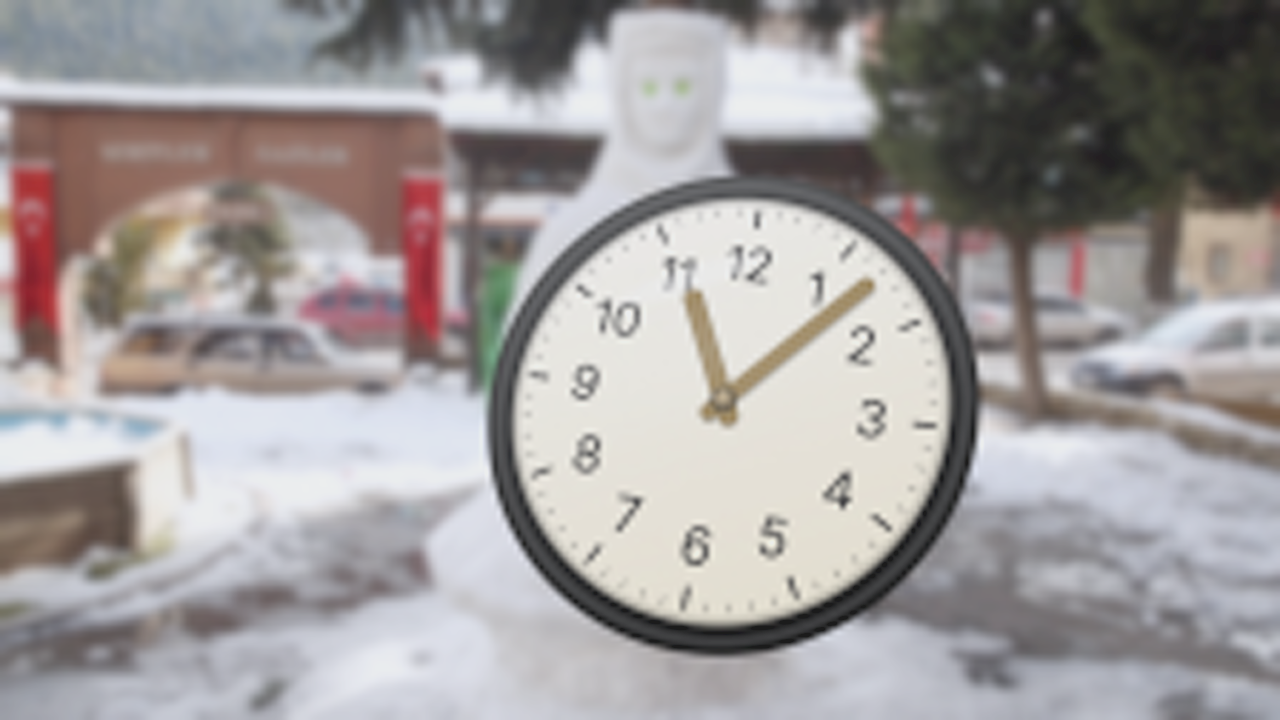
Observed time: 11:07
